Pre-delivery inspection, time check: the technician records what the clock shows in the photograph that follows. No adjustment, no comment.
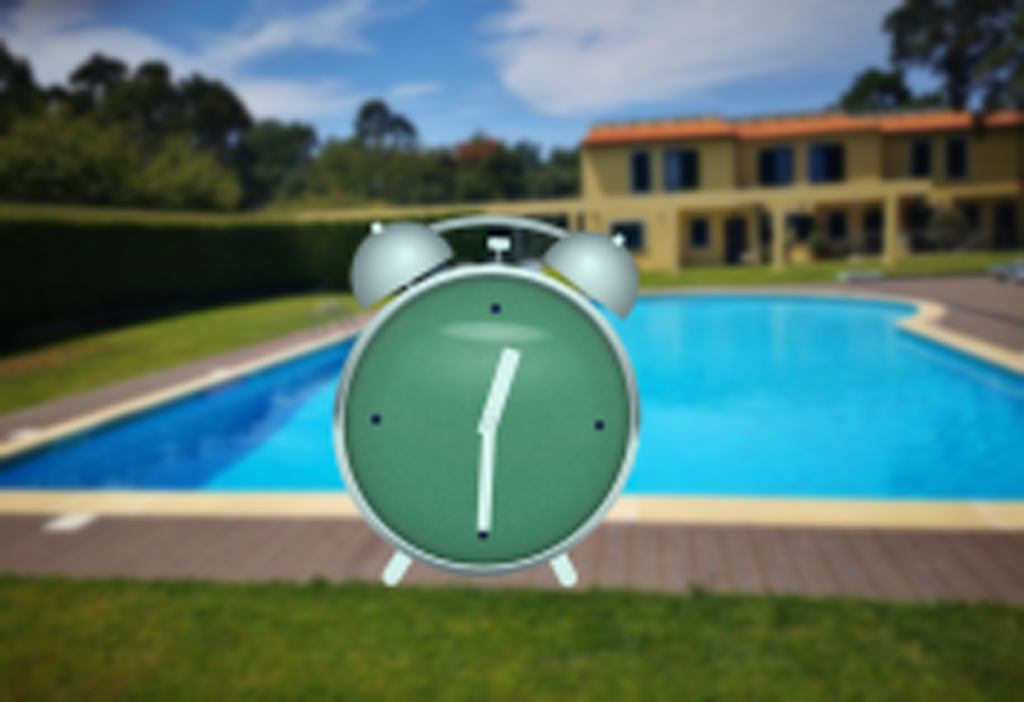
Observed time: 12:30
